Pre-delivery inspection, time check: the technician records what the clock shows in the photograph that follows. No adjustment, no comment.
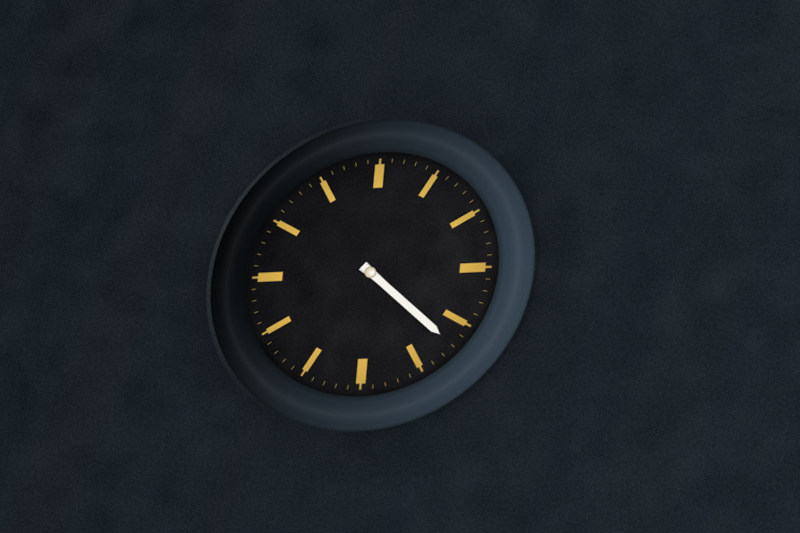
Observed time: 4:22
